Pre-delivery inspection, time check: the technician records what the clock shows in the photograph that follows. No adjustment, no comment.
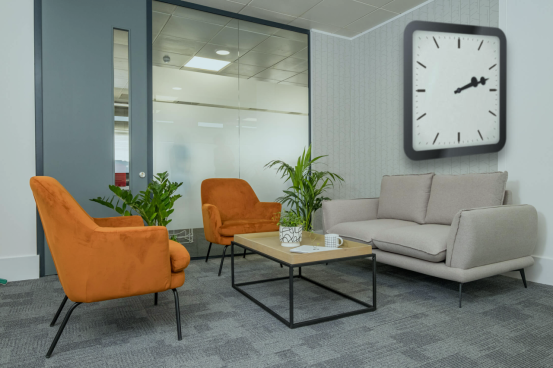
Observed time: 2:12
